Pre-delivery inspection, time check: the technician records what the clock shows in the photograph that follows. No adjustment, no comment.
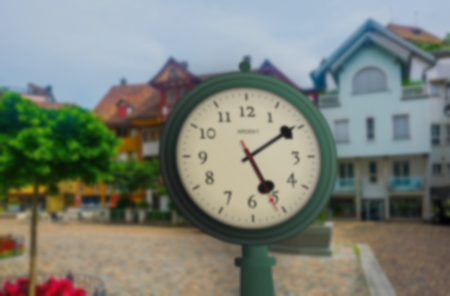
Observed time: 5:09:26
